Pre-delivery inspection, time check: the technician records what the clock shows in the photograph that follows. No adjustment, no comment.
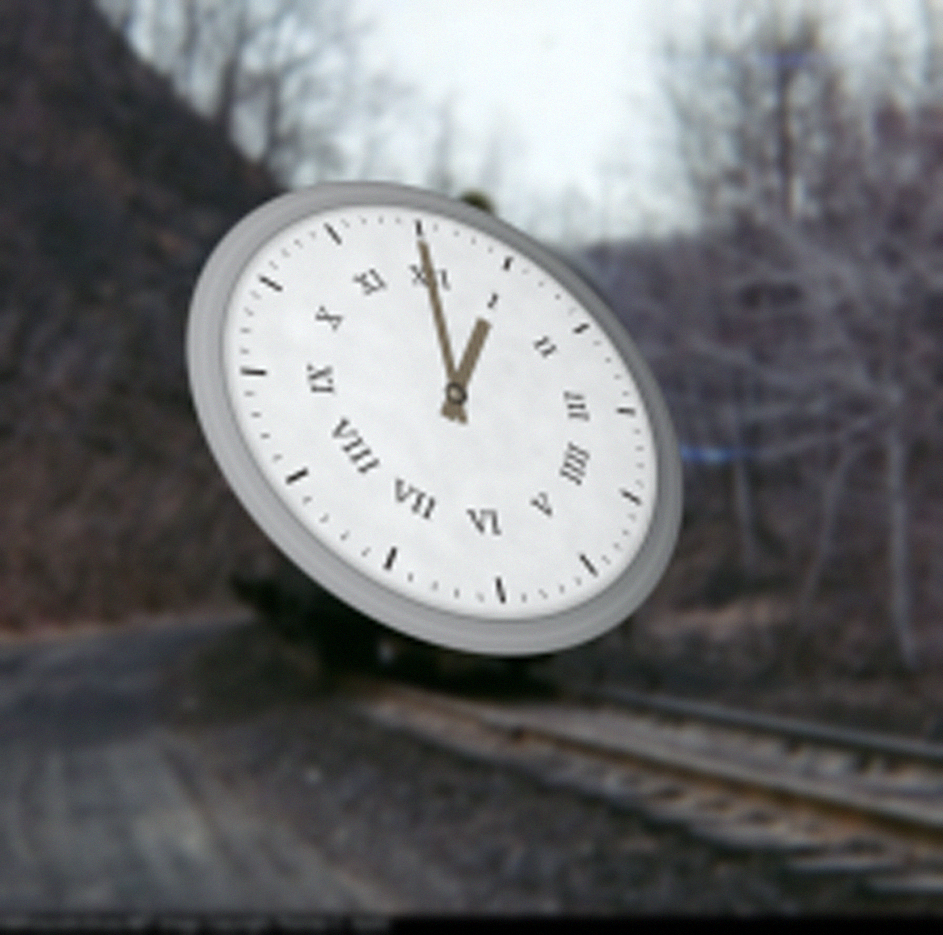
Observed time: 1:00
